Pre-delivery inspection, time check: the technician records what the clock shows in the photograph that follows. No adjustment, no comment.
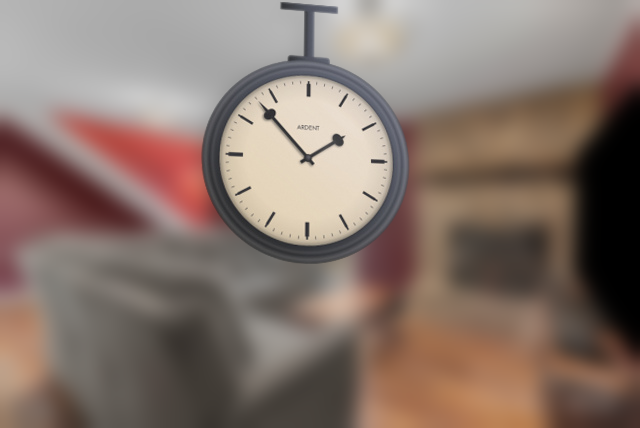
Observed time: 1:53
